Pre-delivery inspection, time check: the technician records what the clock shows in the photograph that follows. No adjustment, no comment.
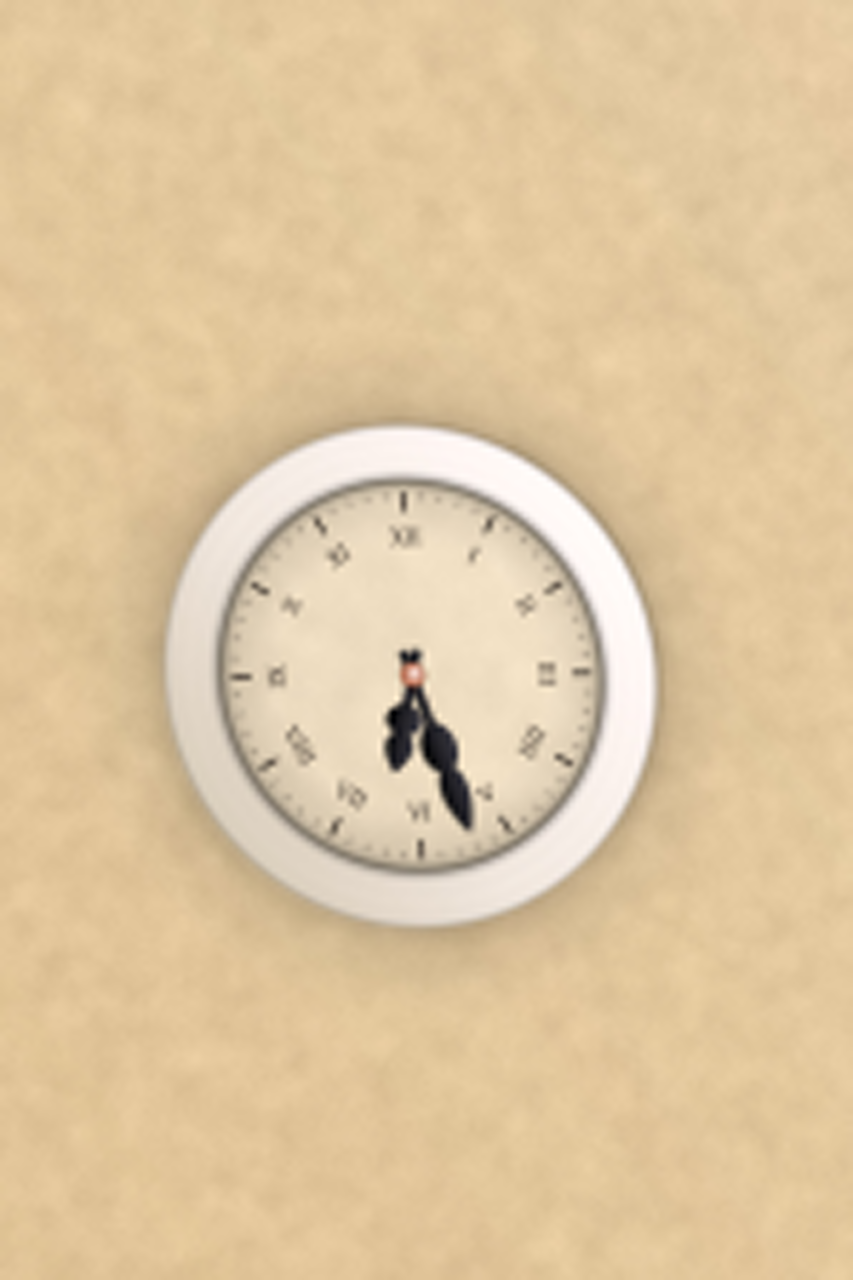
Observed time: 6:27
